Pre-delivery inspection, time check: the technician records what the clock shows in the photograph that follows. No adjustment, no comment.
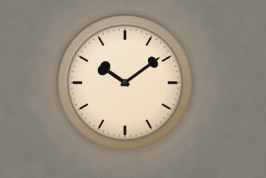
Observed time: 10:09
